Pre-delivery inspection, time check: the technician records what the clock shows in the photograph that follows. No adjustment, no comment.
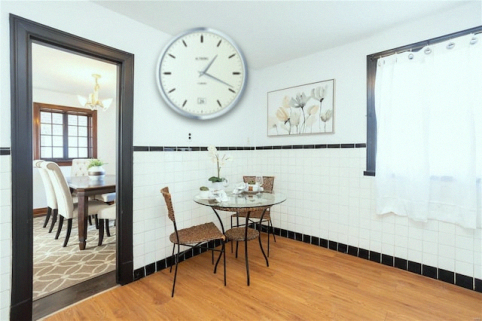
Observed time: 1:19
